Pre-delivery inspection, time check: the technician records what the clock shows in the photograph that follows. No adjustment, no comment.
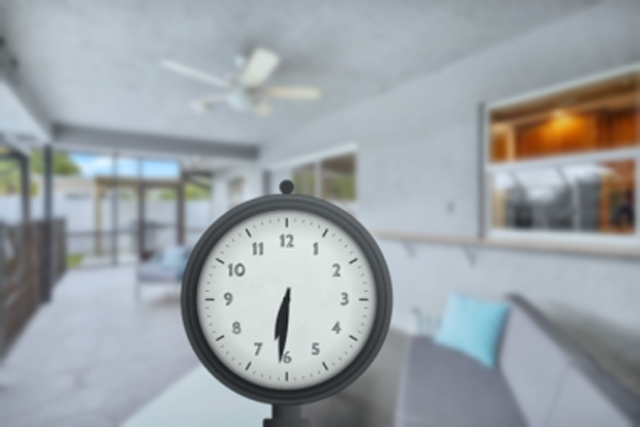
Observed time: 6:31
